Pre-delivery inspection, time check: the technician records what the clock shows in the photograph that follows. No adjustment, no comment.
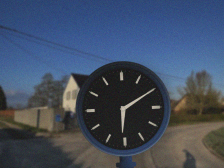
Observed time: 6:10
